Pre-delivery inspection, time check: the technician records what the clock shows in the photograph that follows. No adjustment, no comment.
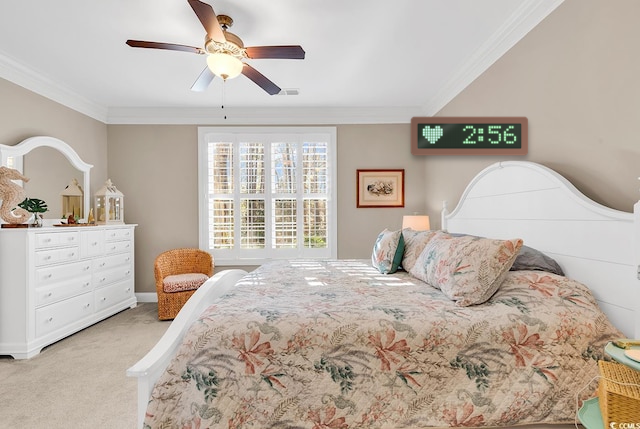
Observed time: 2:56
